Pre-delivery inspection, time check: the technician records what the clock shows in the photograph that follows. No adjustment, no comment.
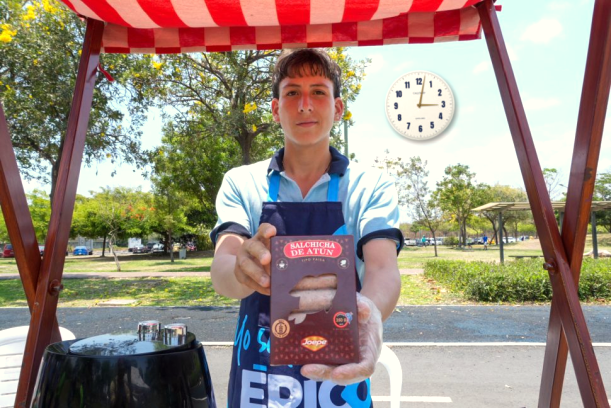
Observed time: 3:02
